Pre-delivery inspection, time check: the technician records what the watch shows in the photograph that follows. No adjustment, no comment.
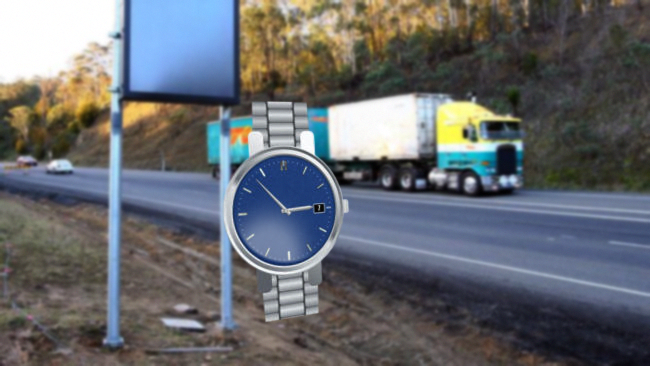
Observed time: 2:53
